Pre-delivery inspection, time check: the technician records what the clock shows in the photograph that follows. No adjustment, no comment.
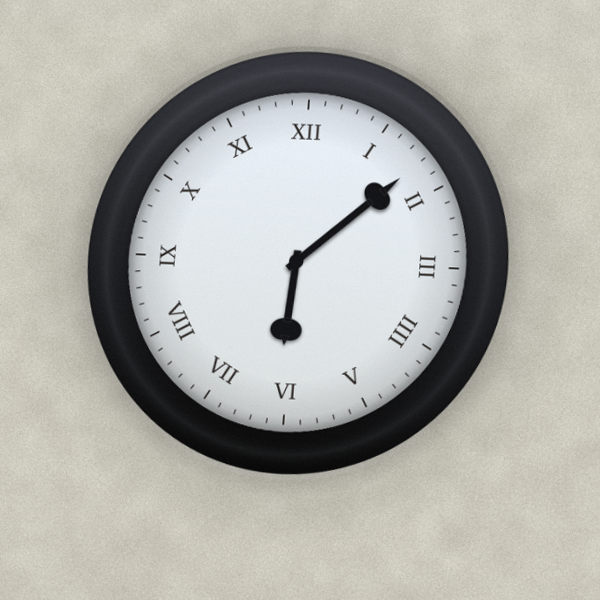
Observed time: 6:08
